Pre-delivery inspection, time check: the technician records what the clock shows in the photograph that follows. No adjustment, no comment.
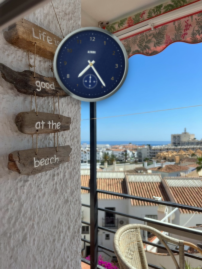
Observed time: 7:24
